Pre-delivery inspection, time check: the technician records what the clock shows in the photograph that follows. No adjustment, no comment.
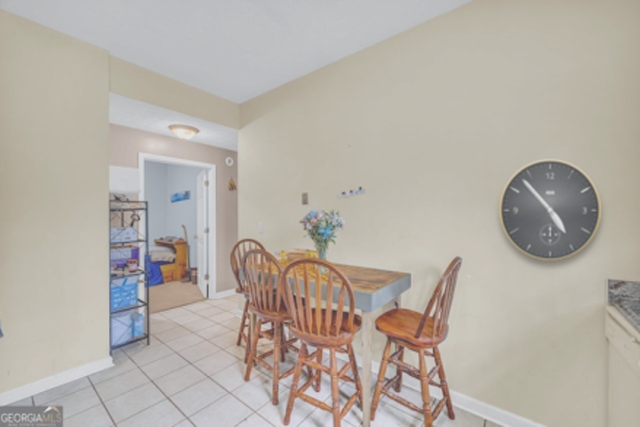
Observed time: 4:53
